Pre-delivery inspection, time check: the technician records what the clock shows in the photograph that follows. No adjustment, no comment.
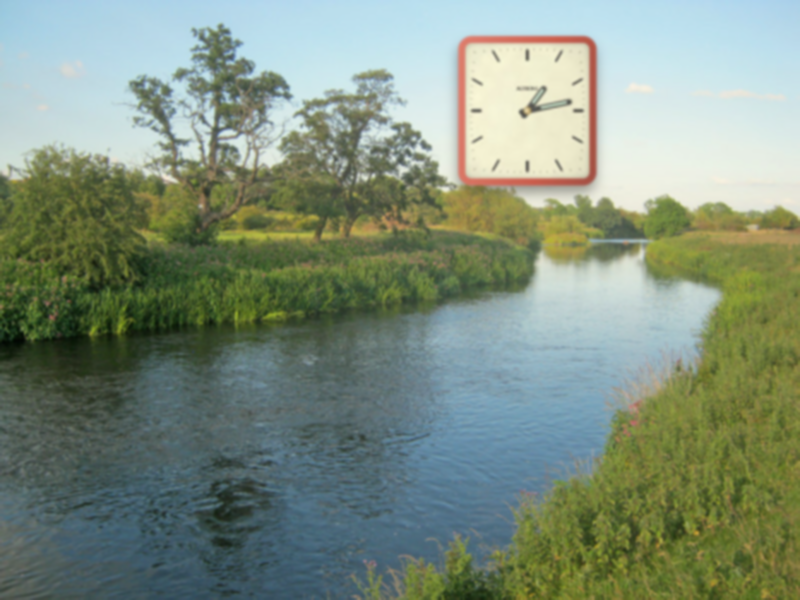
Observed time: 1:13
